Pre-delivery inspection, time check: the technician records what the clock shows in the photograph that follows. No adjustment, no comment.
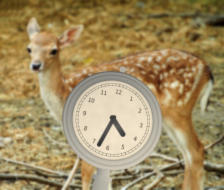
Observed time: 4:33
